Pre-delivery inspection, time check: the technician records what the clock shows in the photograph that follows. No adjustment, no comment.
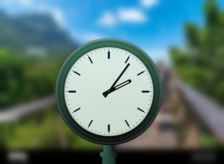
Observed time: 2:06
